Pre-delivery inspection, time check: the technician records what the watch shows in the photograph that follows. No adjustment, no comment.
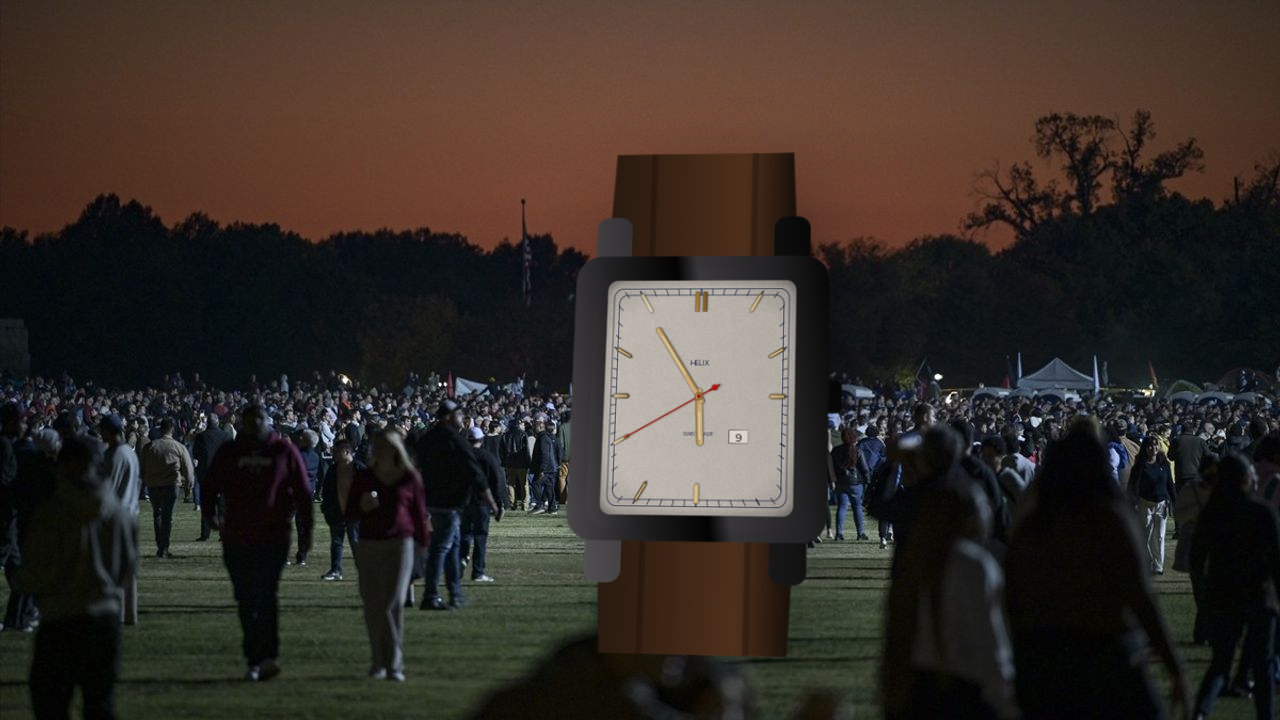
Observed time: 5:54:40
